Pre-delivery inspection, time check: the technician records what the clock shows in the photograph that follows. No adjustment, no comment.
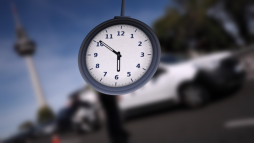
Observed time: 5:51
